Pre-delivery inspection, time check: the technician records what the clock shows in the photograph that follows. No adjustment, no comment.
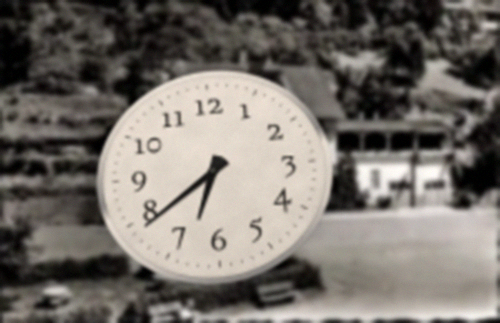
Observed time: 6:39
